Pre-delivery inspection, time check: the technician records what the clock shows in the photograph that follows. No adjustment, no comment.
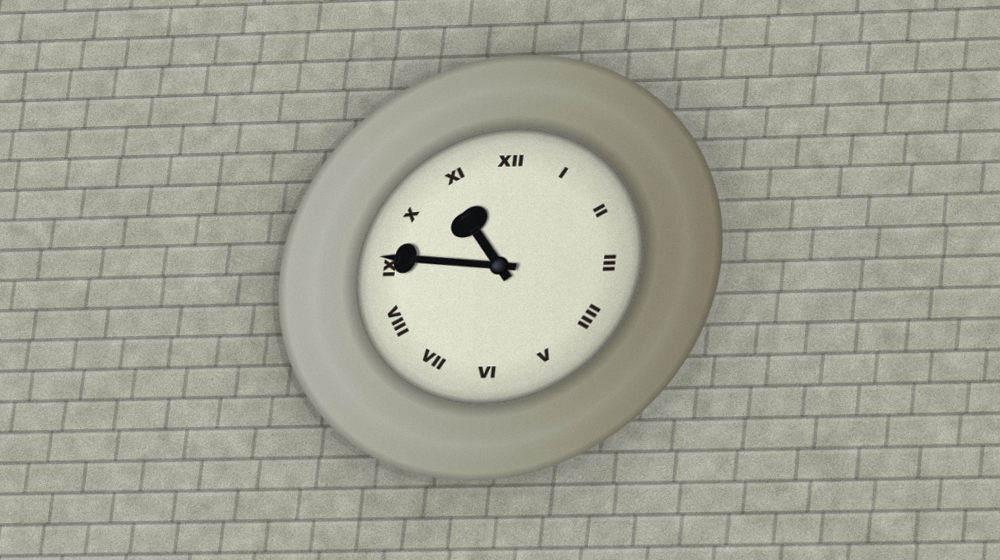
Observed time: 10:46
